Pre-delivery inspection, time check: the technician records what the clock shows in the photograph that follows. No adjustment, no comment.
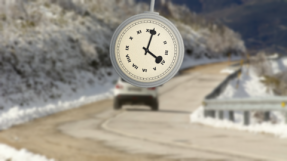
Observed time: 4:02
